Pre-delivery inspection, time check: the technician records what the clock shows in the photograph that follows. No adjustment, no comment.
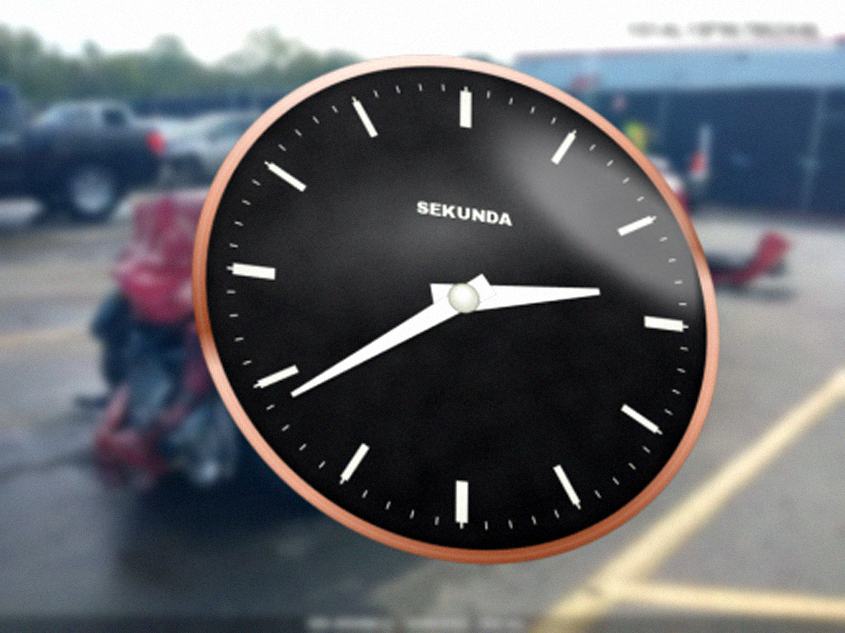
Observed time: 2:39
